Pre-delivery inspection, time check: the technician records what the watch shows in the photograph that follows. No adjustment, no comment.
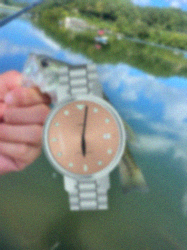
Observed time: 6:02
